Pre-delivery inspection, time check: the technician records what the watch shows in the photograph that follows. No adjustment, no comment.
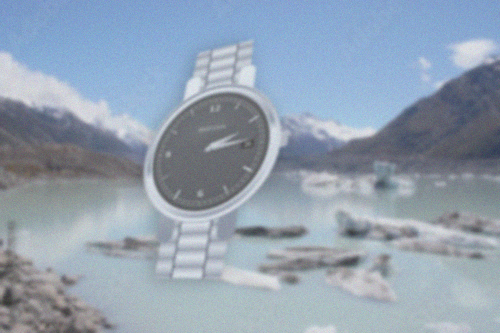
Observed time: 2:14
